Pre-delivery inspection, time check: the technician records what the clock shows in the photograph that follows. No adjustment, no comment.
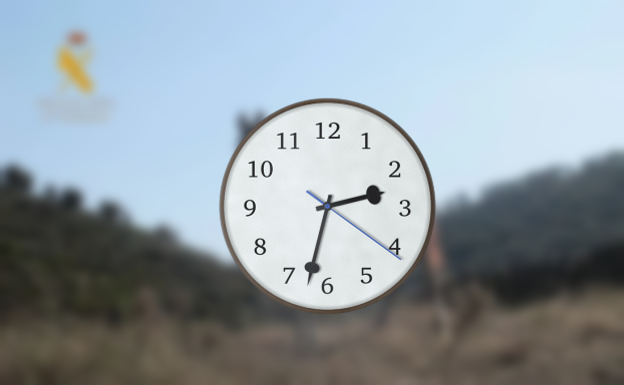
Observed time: 2:32:21
